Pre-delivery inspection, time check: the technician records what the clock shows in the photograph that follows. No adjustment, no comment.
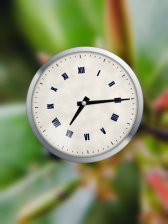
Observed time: 7:15
